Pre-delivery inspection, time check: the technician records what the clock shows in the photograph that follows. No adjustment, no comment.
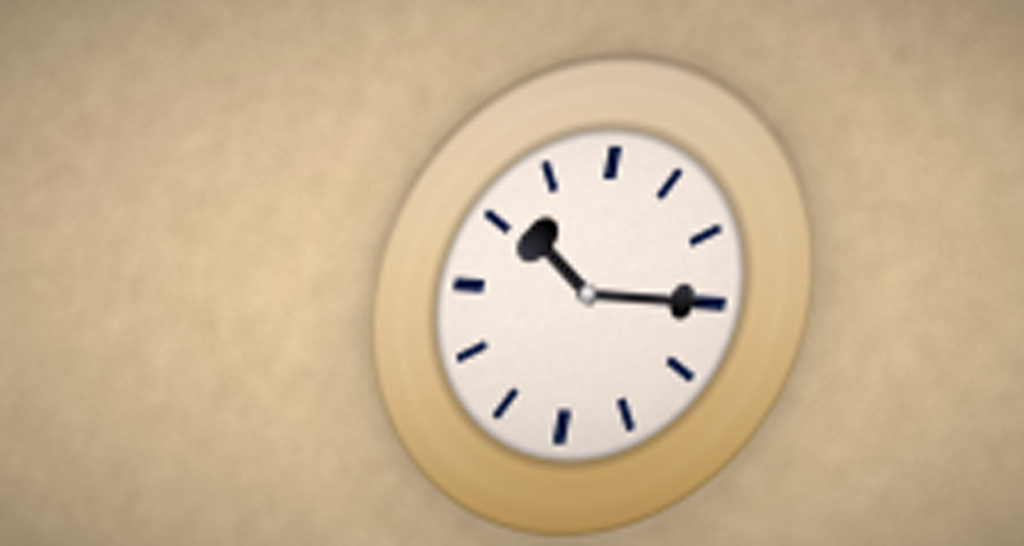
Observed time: 10:15
